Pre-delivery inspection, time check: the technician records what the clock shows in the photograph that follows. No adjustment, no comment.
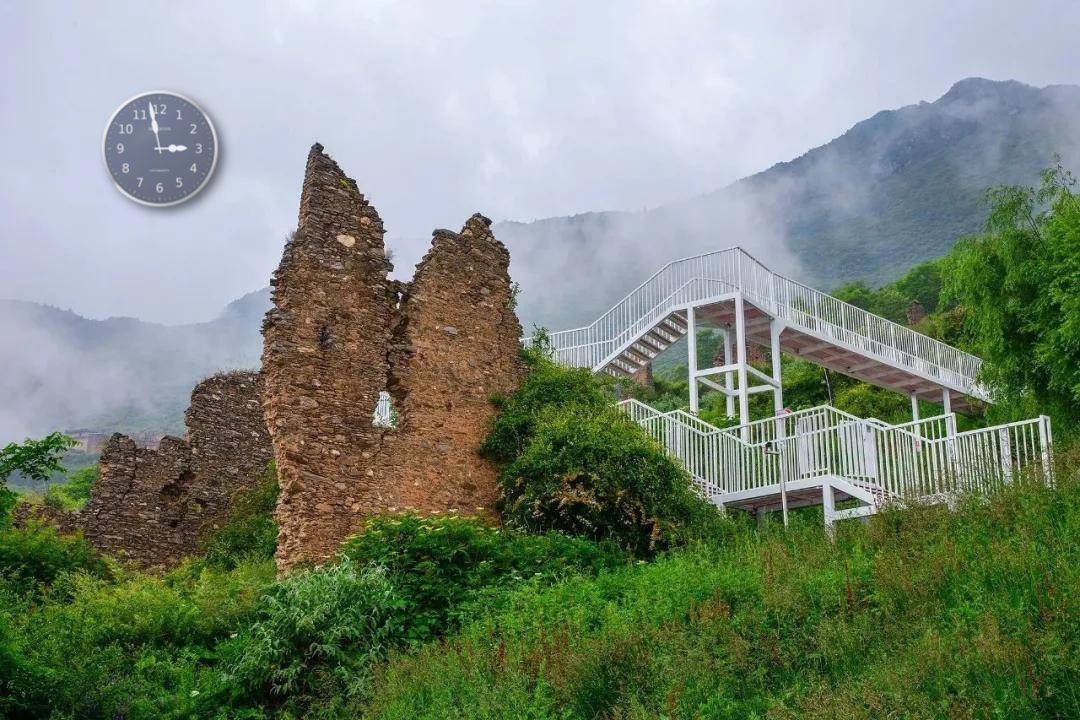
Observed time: 2:58
